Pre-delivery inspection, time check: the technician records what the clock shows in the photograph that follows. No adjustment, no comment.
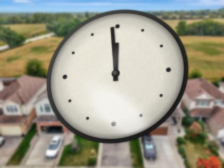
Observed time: 11:59
